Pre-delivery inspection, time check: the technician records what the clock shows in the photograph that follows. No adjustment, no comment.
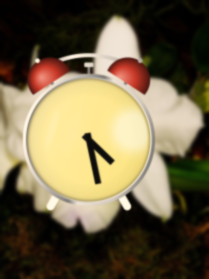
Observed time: 4:28
